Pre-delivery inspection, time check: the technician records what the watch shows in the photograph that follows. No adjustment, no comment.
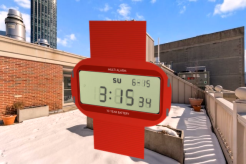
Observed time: 3:15:34
